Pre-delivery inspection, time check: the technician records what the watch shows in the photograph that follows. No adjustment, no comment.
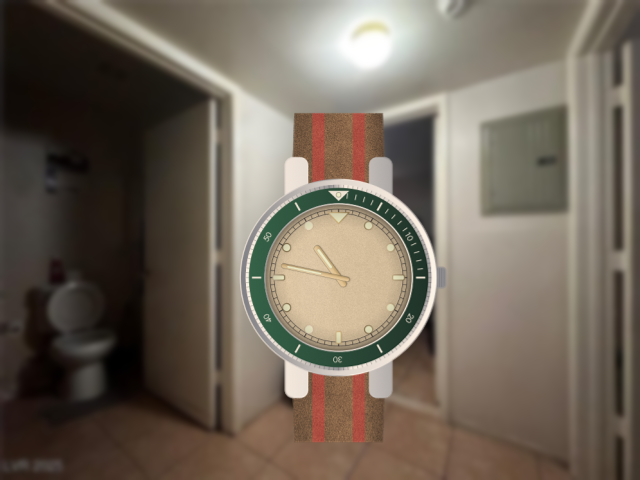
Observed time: 10:47
